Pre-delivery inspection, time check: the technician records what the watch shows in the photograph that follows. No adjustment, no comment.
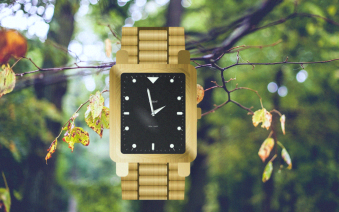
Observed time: 1:58
